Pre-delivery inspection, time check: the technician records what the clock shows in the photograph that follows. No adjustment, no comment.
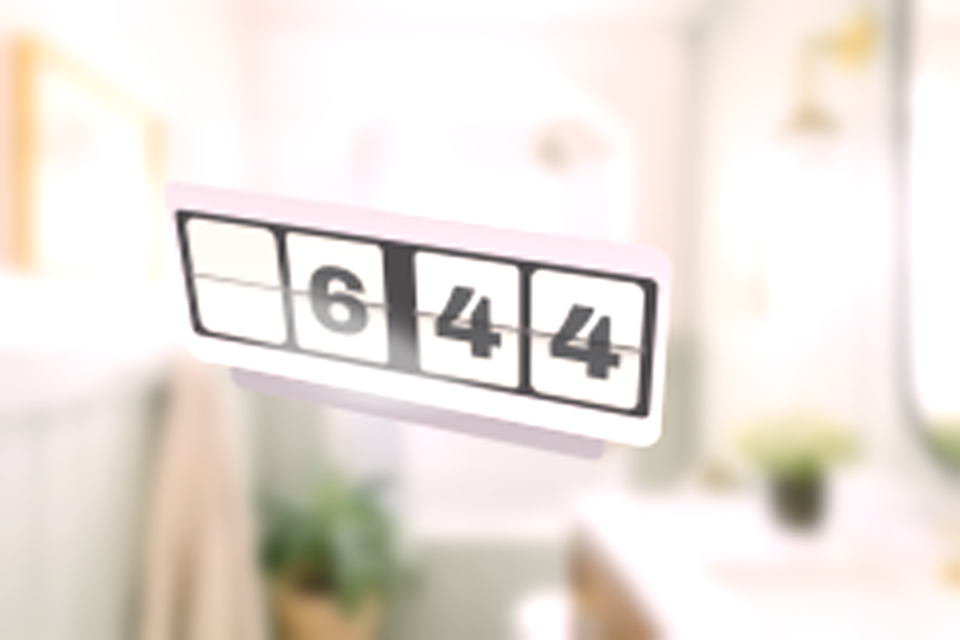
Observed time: 6:44
